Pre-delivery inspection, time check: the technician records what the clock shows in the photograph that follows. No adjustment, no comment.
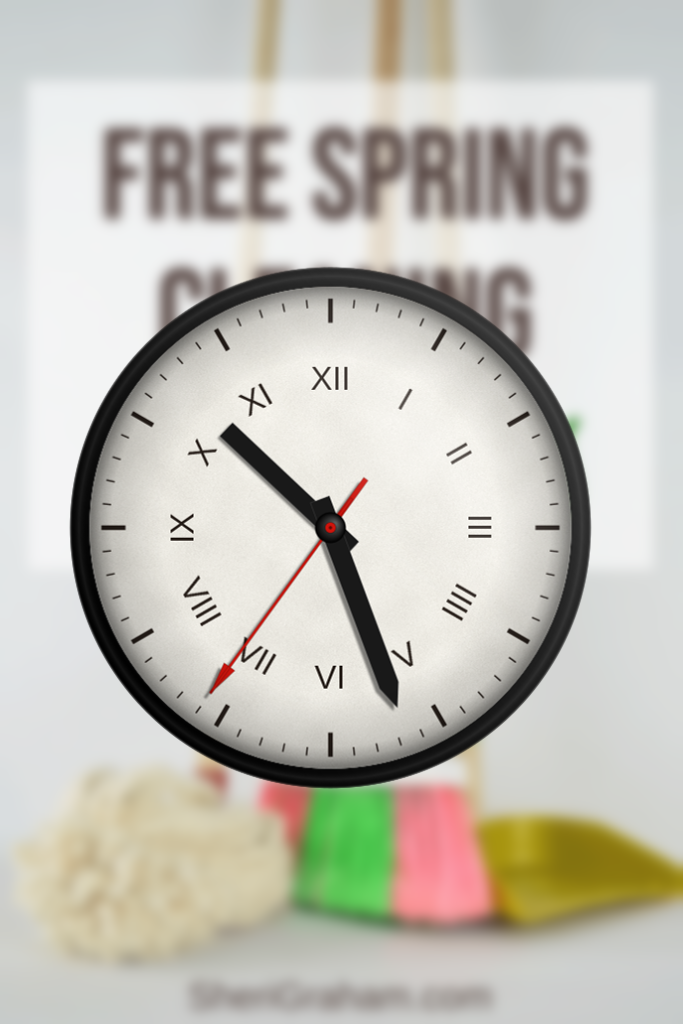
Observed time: 10:26:36
